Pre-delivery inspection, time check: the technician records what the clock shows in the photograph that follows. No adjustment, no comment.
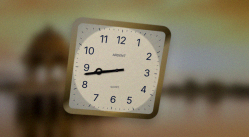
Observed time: 8:43
